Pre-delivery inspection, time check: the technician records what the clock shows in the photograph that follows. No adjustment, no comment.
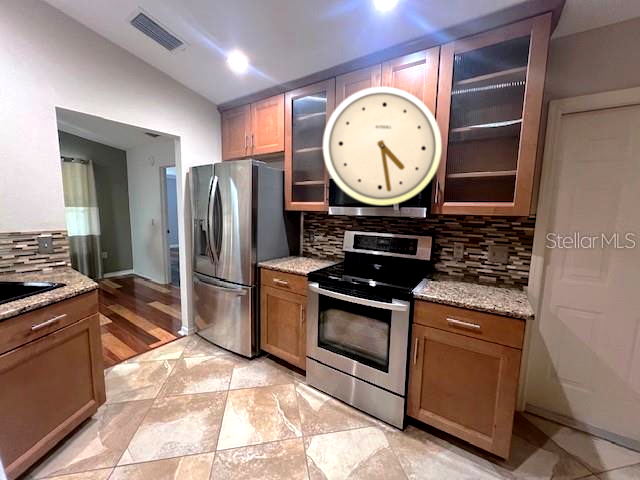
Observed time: 4:28
